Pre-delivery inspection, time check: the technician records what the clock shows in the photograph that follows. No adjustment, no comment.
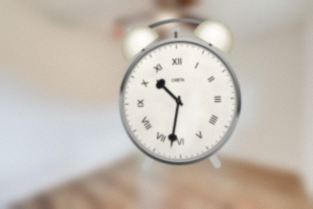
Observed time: 10:32
